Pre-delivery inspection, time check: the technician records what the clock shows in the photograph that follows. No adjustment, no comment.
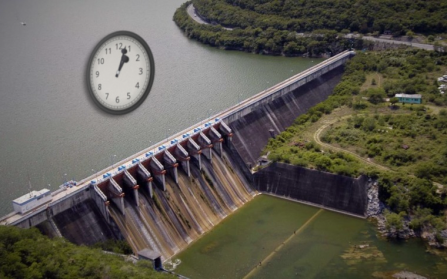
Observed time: 1:03
